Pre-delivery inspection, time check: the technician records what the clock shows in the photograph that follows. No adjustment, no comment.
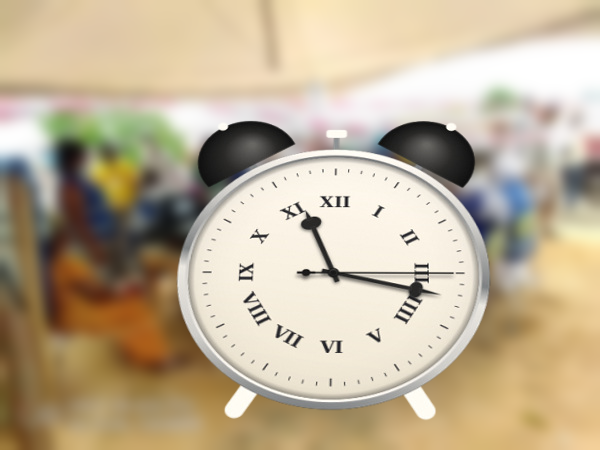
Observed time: 11:17:15
